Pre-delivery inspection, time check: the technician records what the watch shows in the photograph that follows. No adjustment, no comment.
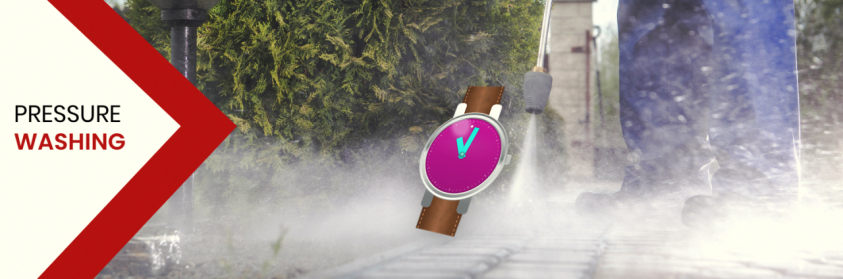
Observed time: 11:02
